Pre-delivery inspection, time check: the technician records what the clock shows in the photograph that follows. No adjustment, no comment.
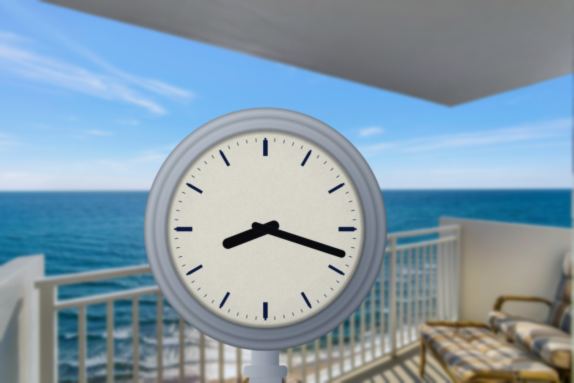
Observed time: 8:18
